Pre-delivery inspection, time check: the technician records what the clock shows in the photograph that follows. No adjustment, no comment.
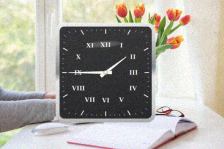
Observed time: 1:45
